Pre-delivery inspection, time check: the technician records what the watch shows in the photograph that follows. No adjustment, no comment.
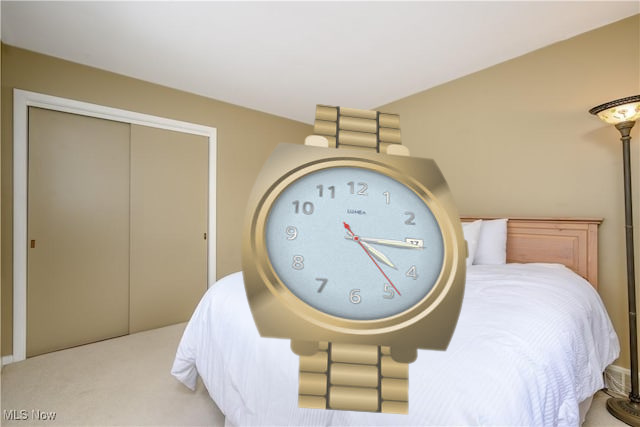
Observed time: 4:15:24
